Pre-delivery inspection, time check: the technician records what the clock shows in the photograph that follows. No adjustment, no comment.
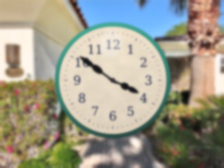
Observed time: 3:51
